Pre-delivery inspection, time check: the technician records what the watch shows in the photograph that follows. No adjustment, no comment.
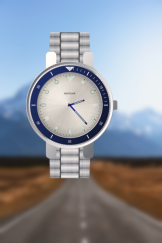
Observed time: 2:23
